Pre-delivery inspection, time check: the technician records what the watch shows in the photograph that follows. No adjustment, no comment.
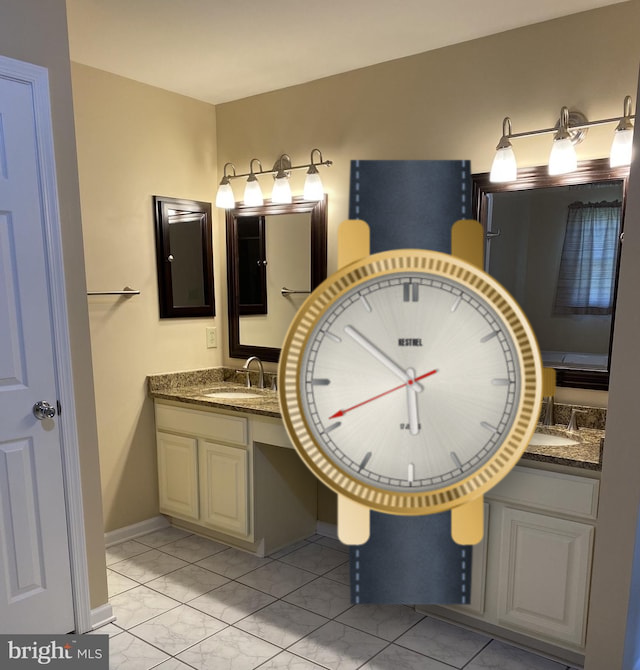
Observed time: 5:51:41
